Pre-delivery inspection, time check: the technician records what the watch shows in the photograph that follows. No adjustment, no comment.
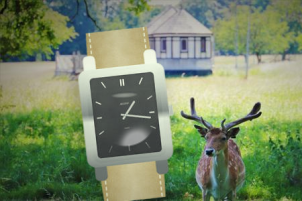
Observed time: 1:17
